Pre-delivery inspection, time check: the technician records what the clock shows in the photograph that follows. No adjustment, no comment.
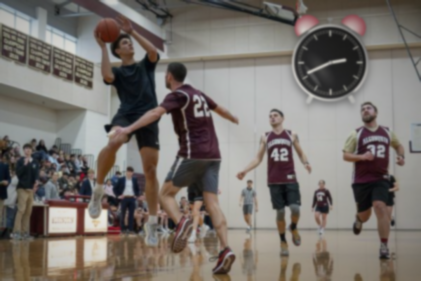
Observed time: 2:41
